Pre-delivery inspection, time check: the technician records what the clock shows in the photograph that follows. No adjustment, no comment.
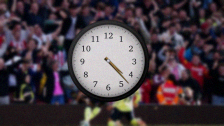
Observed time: 4:23
